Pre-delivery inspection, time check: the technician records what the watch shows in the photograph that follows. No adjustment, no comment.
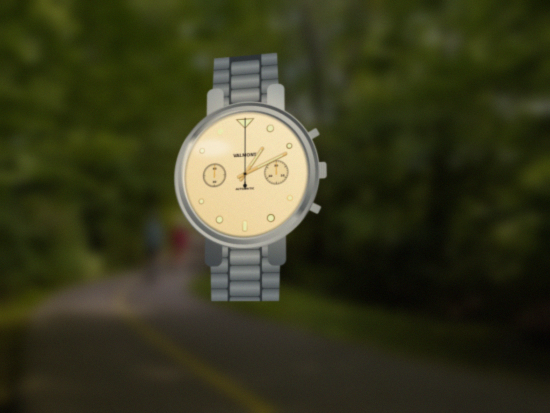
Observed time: 1:11
